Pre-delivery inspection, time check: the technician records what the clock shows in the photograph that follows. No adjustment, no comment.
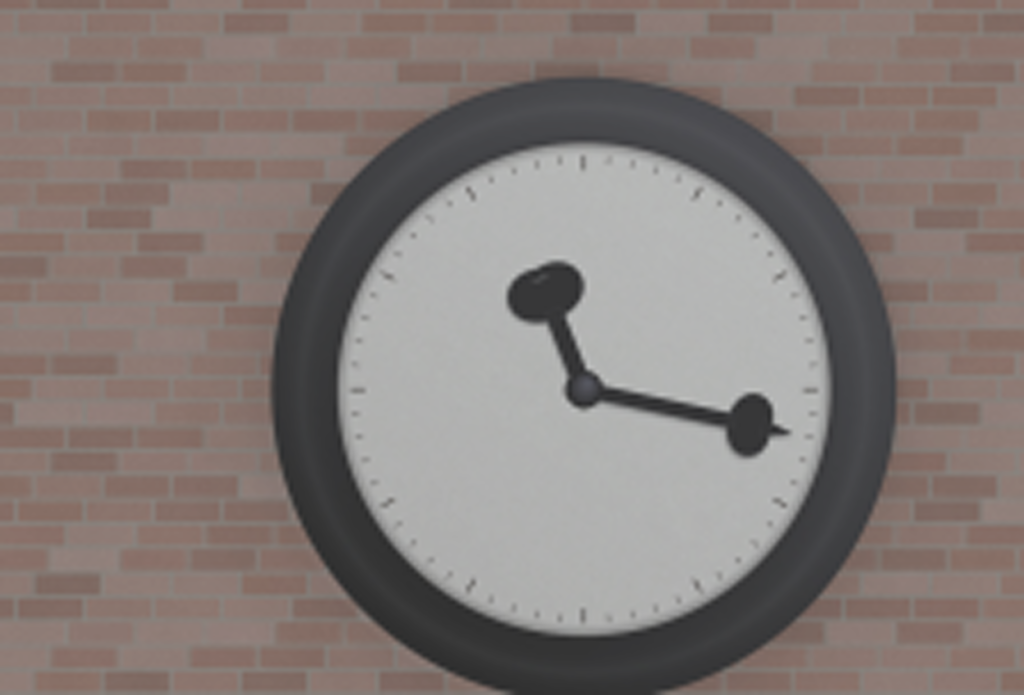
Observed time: 11:17
